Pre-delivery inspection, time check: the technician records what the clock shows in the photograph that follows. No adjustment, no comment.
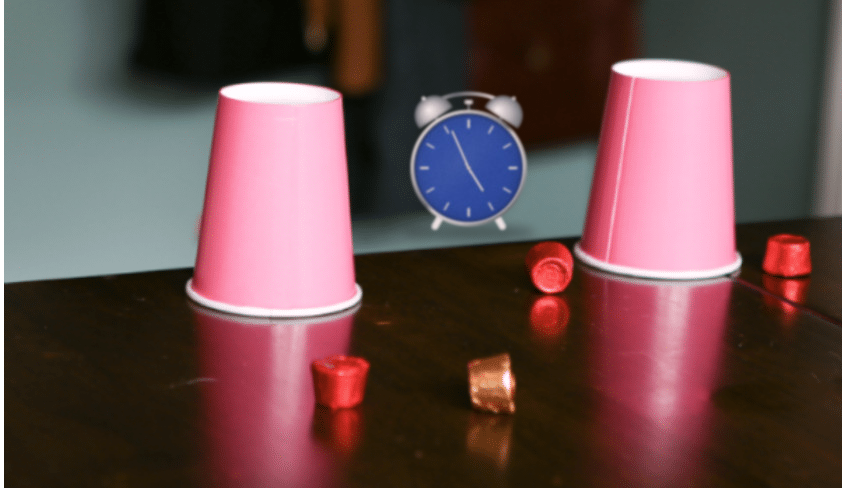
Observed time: 4:56
